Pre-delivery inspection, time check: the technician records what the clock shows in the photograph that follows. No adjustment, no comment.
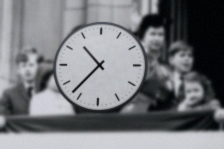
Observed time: 10:37
